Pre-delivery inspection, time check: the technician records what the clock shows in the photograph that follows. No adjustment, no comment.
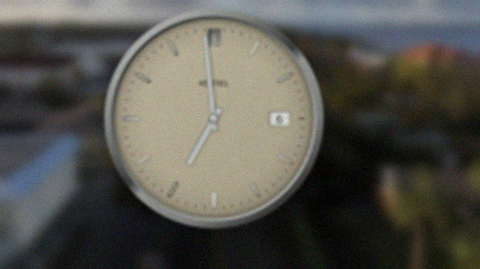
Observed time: 6:59
